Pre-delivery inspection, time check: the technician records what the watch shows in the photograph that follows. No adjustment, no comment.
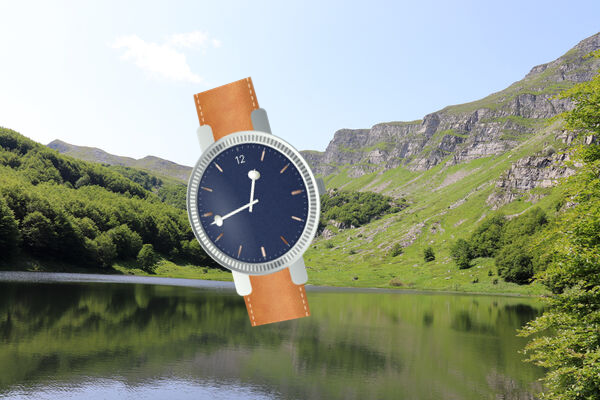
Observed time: 12:43
